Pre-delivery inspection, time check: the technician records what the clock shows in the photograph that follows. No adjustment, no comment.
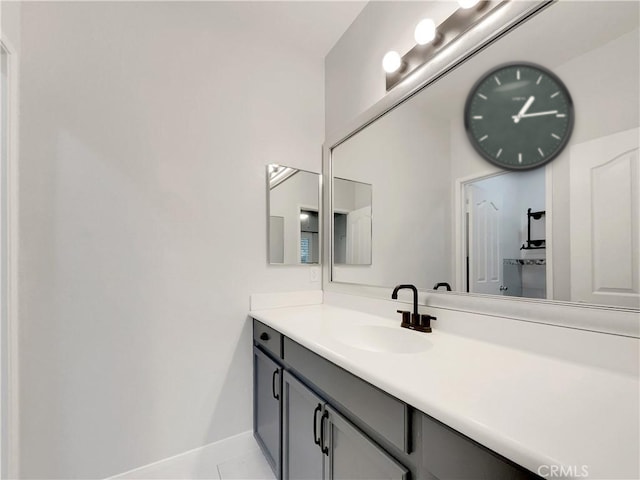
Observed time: 1:14
